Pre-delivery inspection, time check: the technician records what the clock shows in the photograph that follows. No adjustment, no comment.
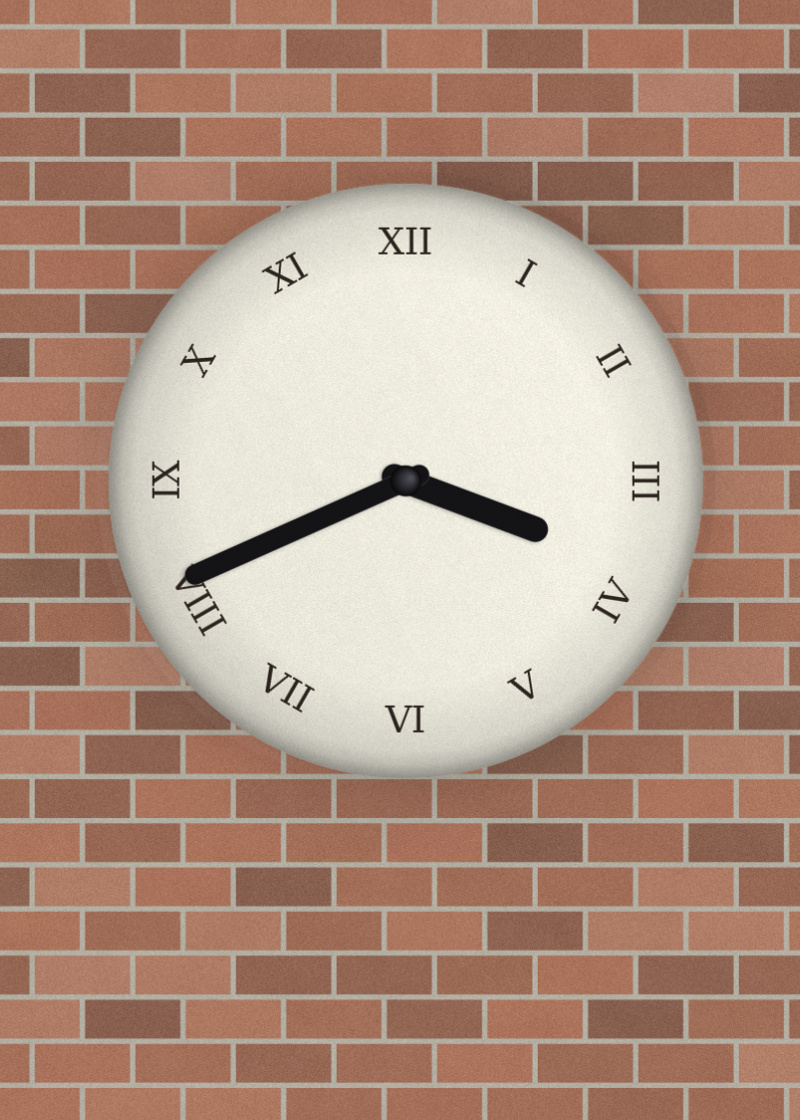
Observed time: 3:41
